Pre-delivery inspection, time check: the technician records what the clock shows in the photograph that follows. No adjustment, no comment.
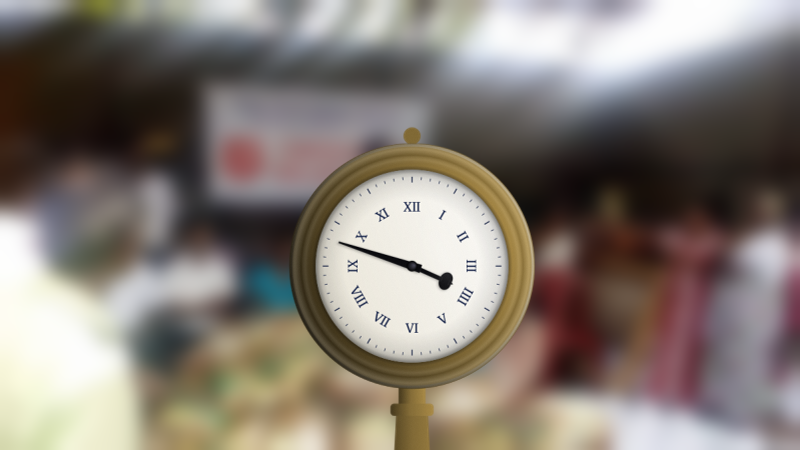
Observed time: 3:48
